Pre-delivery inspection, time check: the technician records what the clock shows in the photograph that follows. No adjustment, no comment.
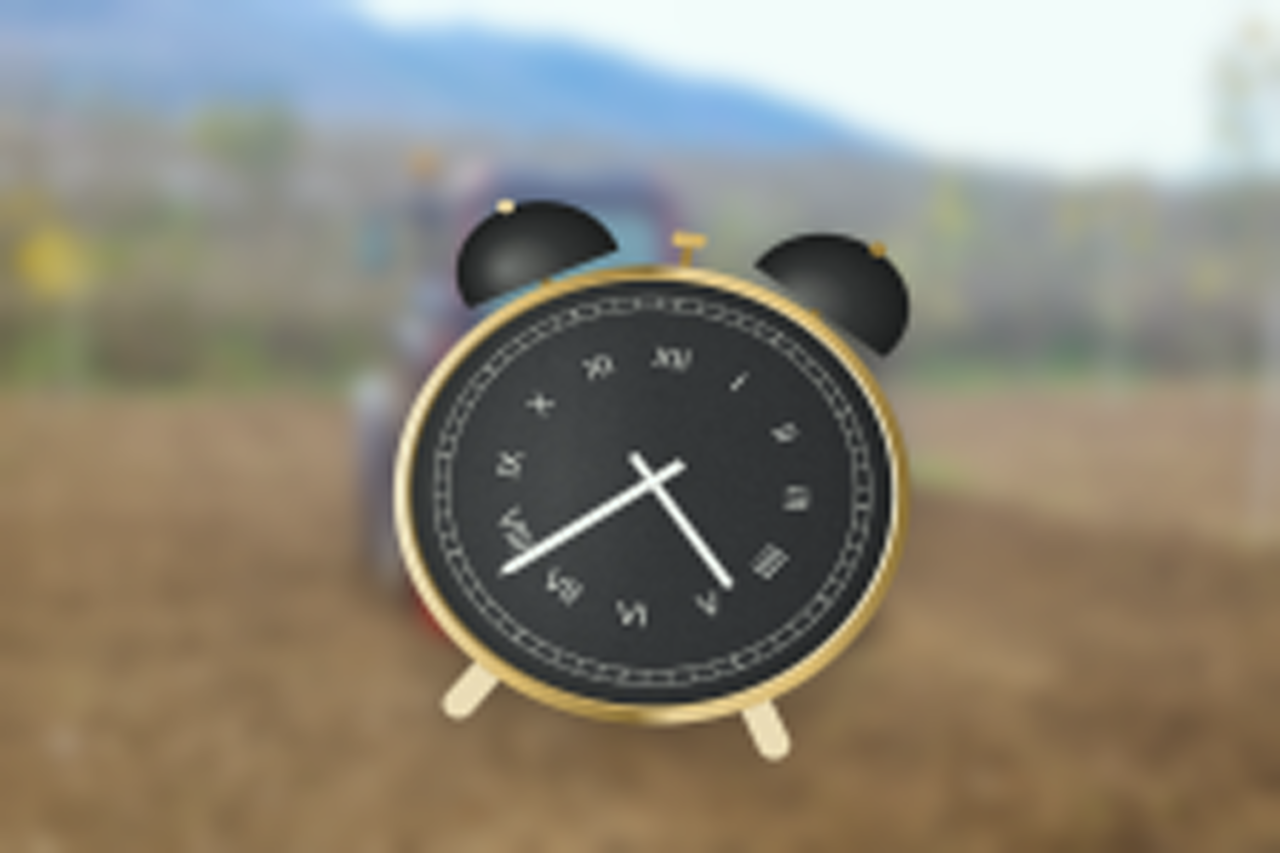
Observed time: 4:38
